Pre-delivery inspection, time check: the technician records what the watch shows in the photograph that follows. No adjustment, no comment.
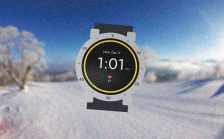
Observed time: 1:01
